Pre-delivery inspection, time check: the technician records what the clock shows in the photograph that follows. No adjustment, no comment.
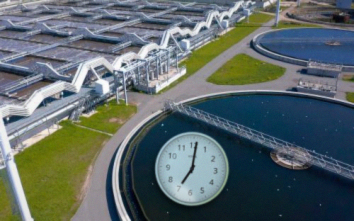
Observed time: 7:01
